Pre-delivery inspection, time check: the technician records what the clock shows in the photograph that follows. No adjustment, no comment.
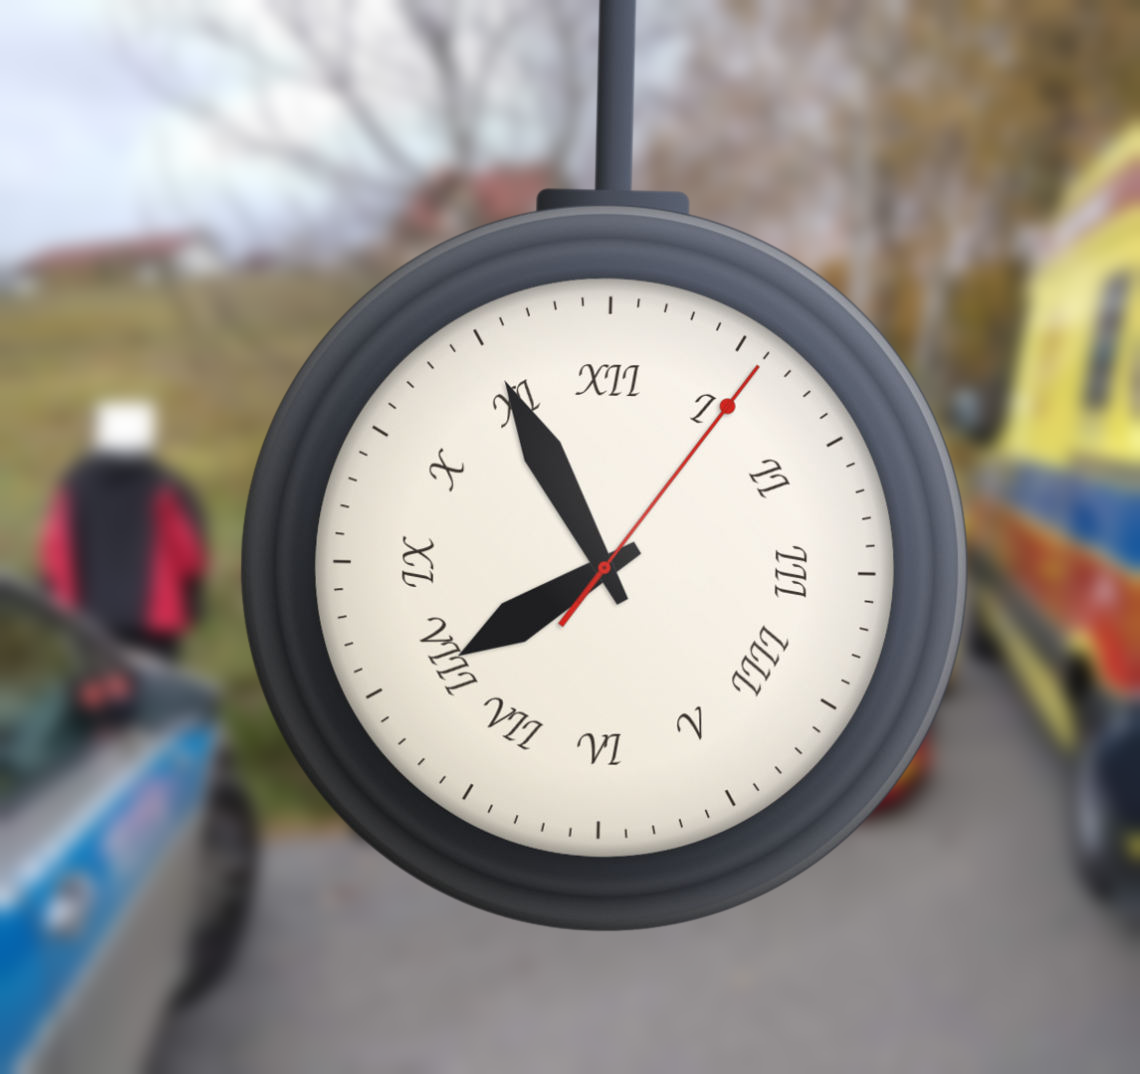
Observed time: 7:55:06
